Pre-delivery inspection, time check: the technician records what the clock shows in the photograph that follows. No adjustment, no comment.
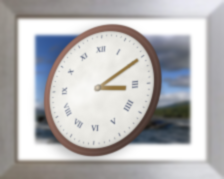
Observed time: 3:10
